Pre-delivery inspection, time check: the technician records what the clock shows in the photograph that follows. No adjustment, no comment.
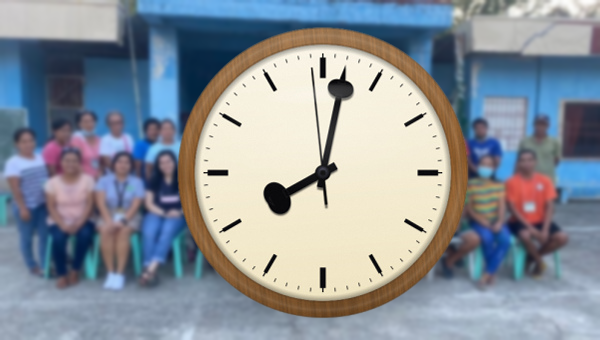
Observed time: 8:01:59
